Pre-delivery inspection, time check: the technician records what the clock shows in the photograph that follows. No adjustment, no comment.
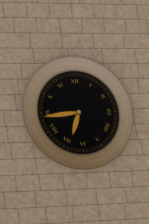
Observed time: 6:44
